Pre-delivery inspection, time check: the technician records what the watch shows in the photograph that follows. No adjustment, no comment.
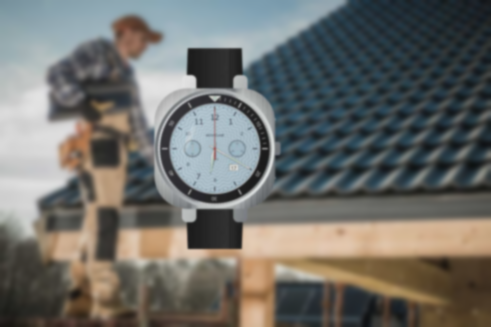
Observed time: 6:20
